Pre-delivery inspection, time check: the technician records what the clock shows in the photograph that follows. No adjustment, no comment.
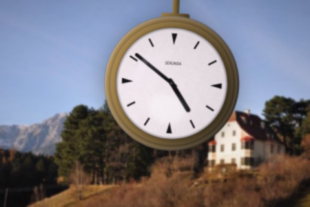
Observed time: 4:51
